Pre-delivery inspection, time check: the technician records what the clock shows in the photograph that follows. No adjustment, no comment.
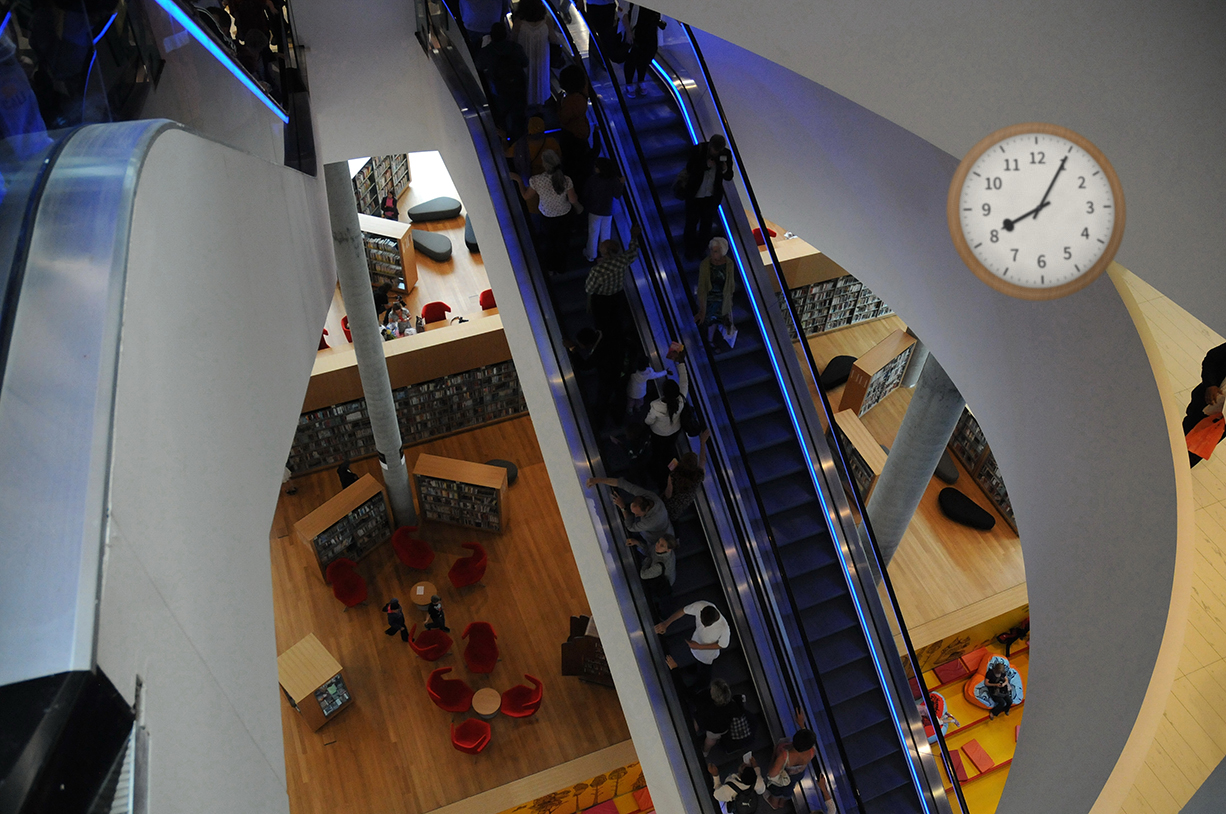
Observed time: 8:05
